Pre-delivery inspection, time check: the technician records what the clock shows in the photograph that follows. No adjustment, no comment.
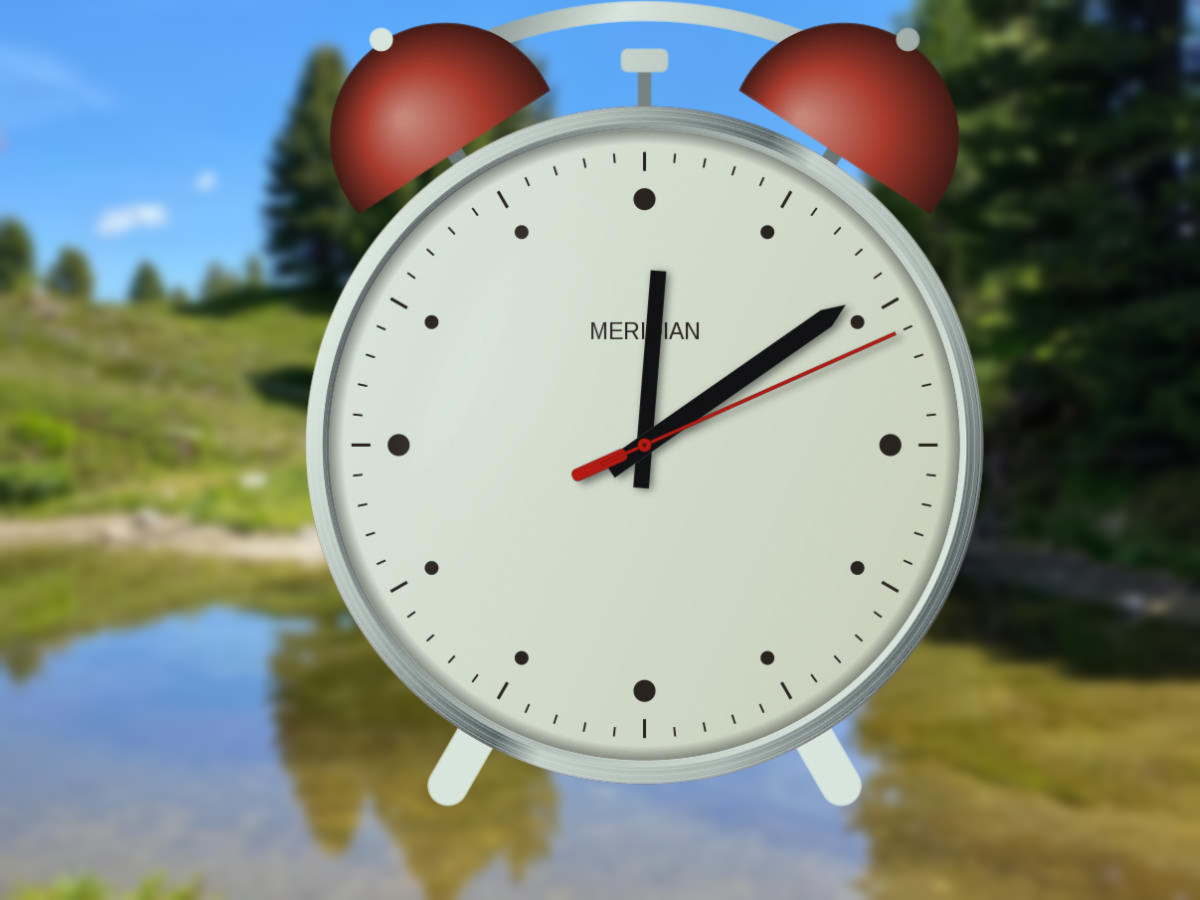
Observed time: 12:09:11
